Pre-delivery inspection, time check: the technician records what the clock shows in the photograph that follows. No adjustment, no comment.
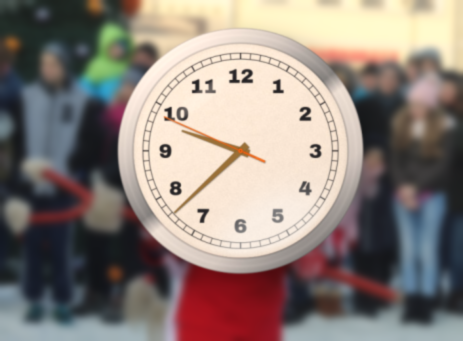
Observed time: 9:37:49
